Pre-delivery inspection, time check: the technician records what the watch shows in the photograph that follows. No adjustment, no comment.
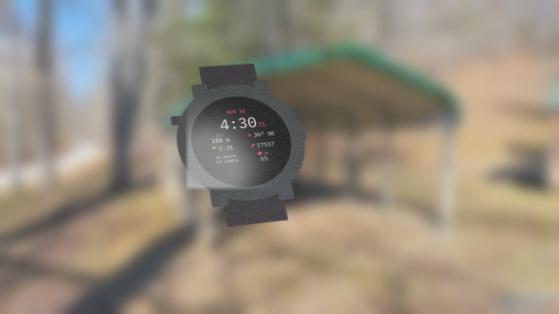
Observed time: 4:30
